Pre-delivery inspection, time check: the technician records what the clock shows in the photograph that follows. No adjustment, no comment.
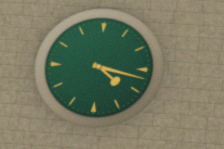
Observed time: 4:17
